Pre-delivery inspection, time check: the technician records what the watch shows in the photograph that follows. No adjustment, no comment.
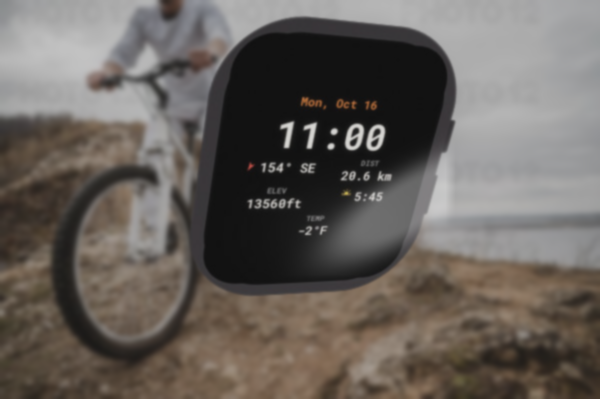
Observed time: 11:00
